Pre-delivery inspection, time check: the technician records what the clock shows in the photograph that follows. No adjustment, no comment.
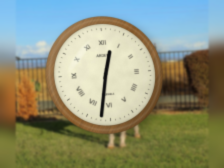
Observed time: 12:32
